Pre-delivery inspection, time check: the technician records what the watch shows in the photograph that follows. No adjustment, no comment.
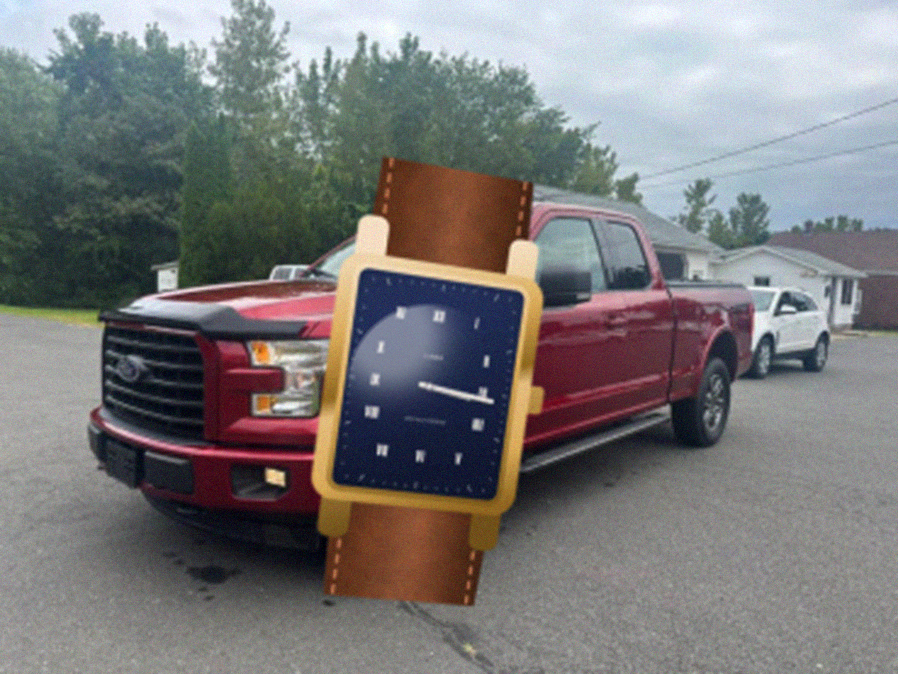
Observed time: 3:16
